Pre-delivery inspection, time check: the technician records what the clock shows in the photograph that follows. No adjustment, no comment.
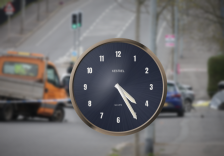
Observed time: 4:25
